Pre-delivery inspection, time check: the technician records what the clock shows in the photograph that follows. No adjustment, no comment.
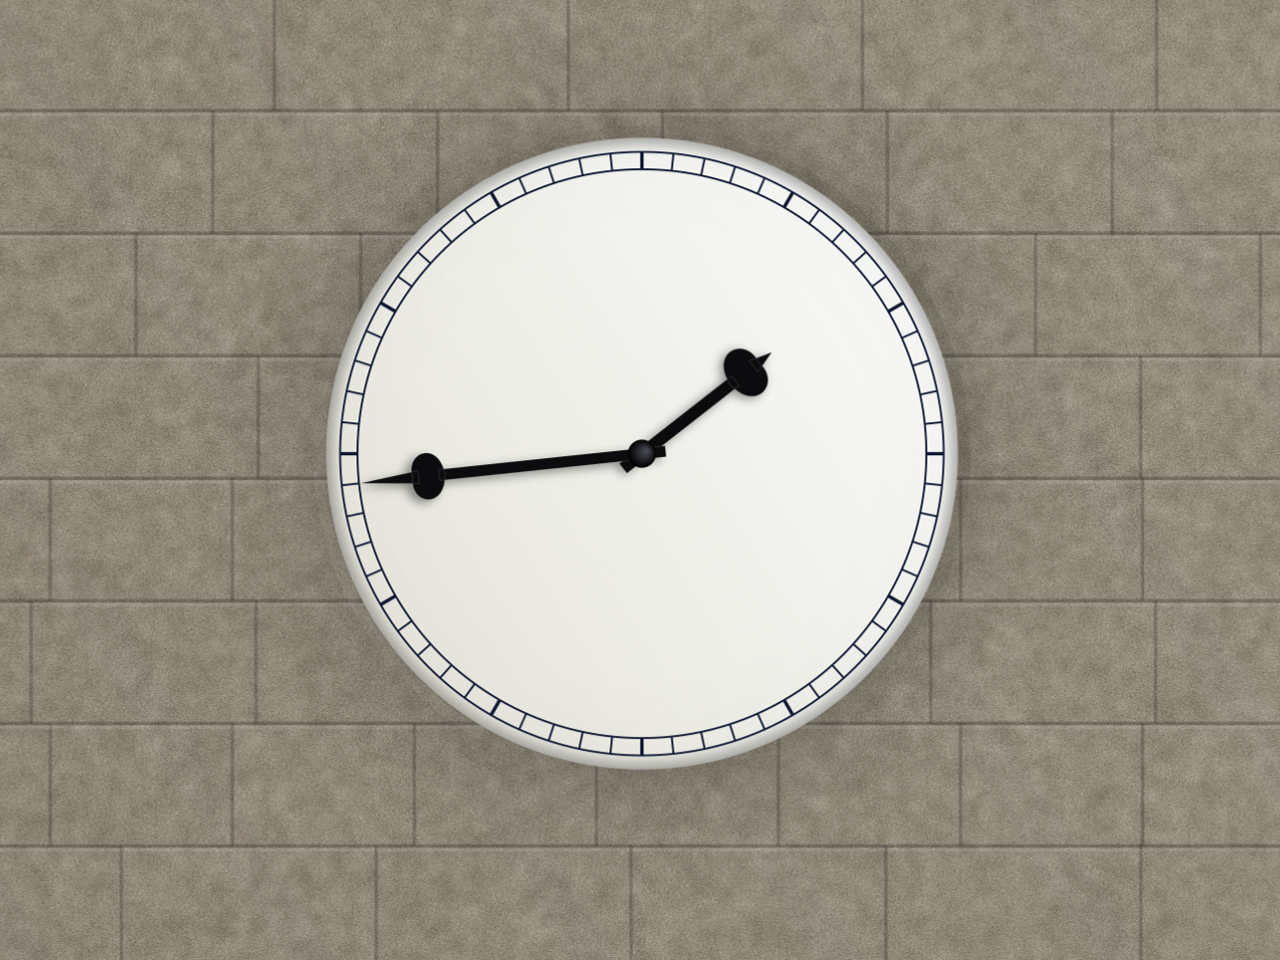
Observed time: 1:44
